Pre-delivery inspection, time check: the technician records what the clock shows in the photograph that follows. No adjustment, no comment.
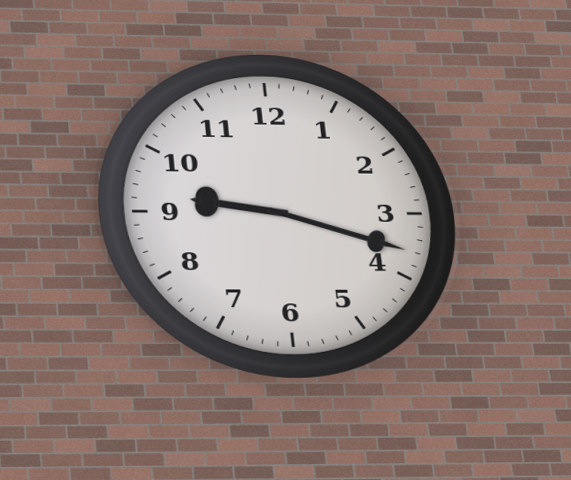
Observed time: 9:18
